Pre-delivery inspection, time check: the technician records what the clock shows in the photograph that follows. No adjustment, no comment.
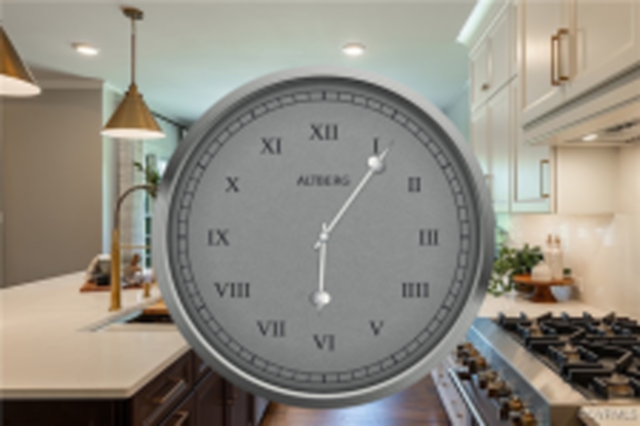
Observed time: 6:06
